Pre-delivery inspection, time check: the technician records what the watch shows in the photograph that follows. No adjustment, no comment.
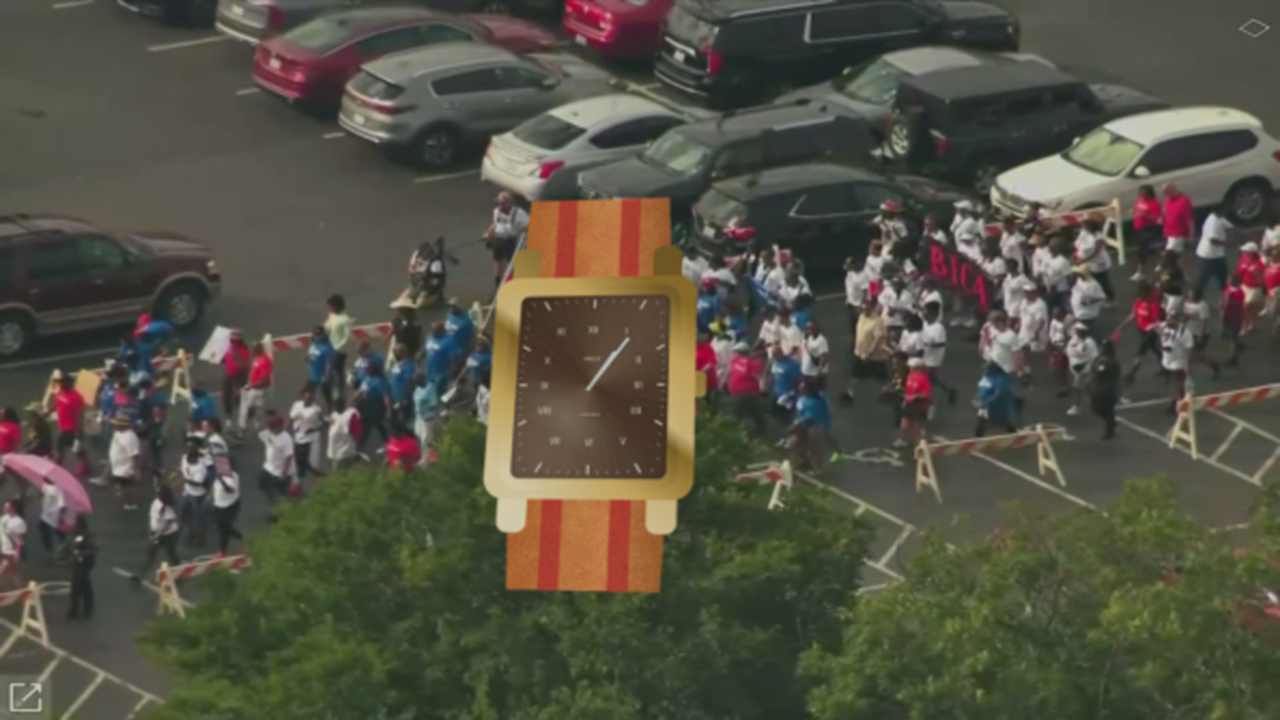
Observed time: 1:06
